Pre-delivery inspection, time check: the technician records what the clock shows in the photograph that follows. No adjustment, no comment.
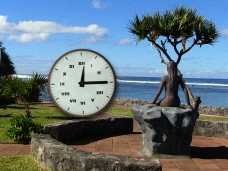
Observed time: 12:15
